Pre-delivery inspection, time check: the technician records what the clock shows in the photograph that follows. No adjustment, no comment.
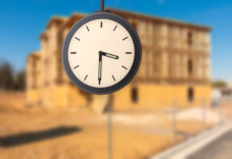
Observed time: 3:30
